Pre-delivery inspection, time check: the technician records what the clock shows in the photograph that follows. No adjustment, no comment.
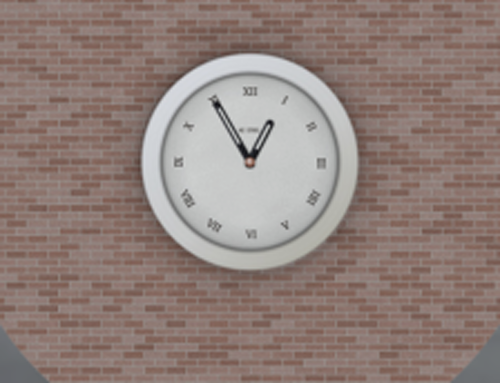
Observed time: 12:55
